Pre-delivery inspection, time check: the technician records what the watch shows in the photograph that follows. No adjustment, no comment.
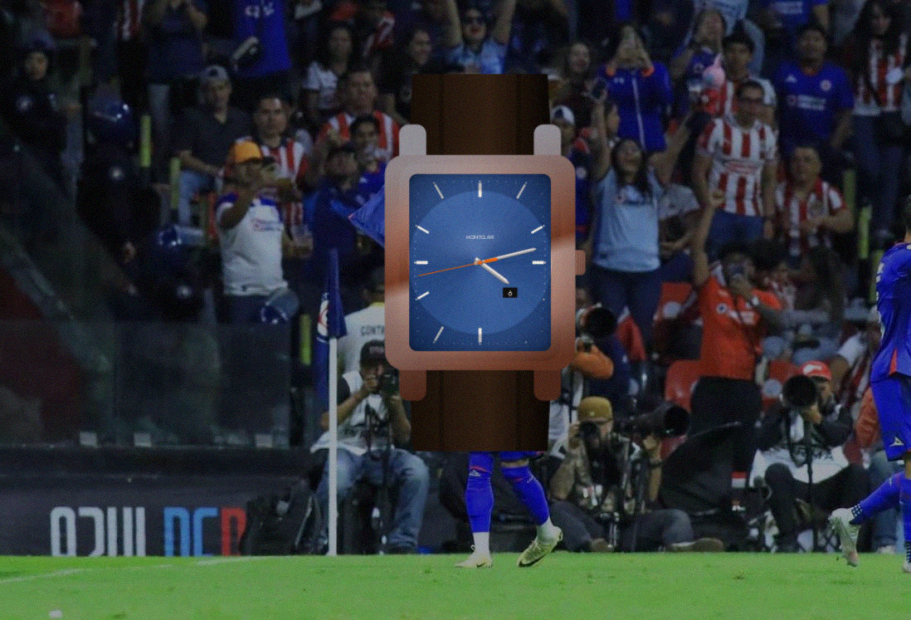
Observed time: 4:12:43
